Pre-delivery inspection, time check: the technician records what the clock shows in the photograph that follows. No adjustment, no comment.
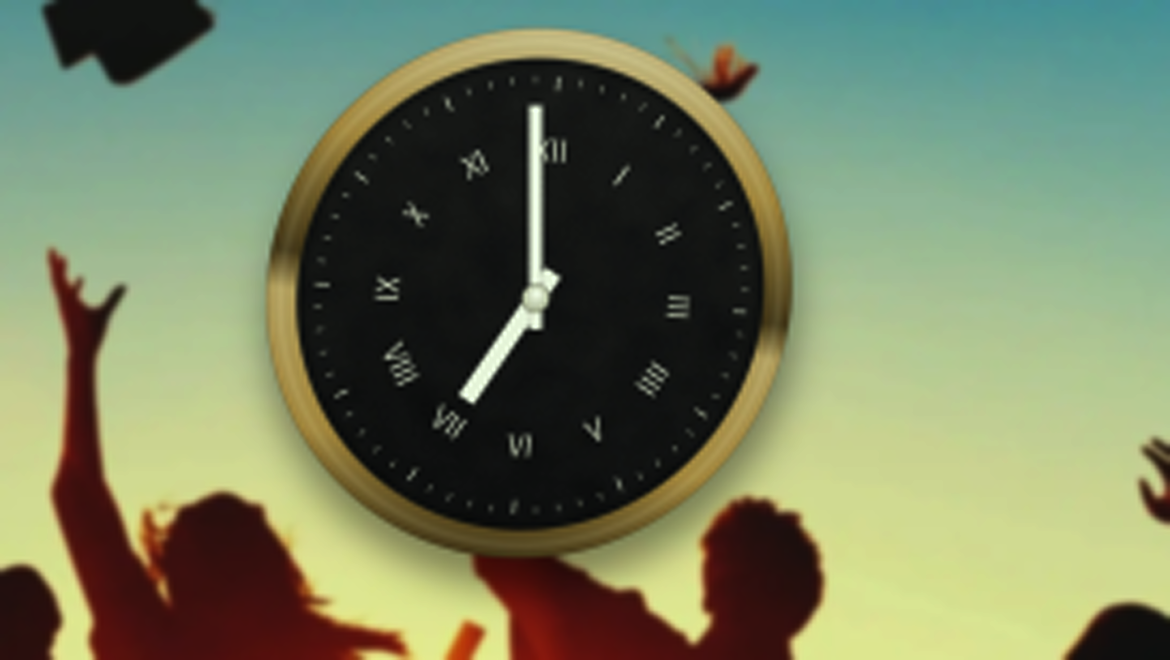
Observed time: 6:59
